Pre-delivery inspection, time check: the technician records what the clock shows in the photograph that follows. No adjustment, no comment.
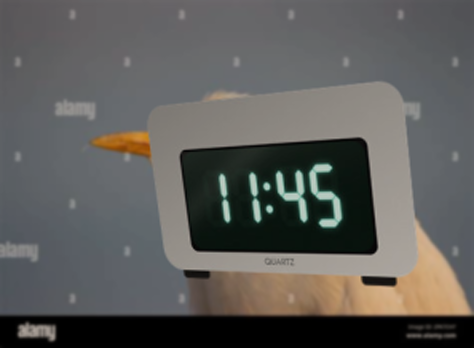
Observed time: 11:45
